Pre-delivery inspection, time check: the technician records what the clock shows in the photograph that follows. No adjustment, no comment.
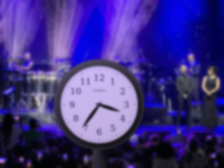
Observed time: 3:36
